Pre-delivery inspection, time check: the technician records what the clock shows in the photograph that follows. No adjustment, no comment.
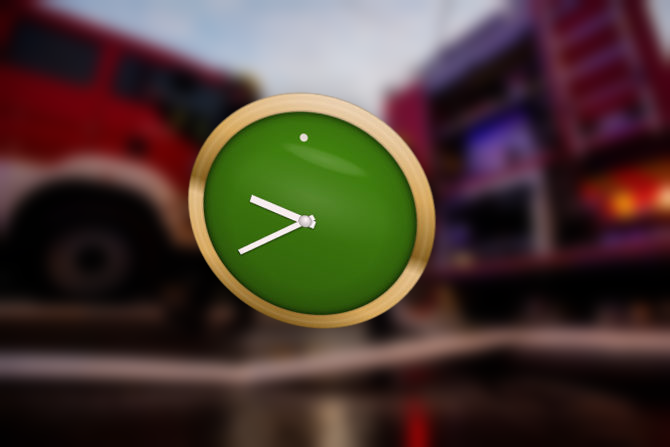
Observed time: 9:40
